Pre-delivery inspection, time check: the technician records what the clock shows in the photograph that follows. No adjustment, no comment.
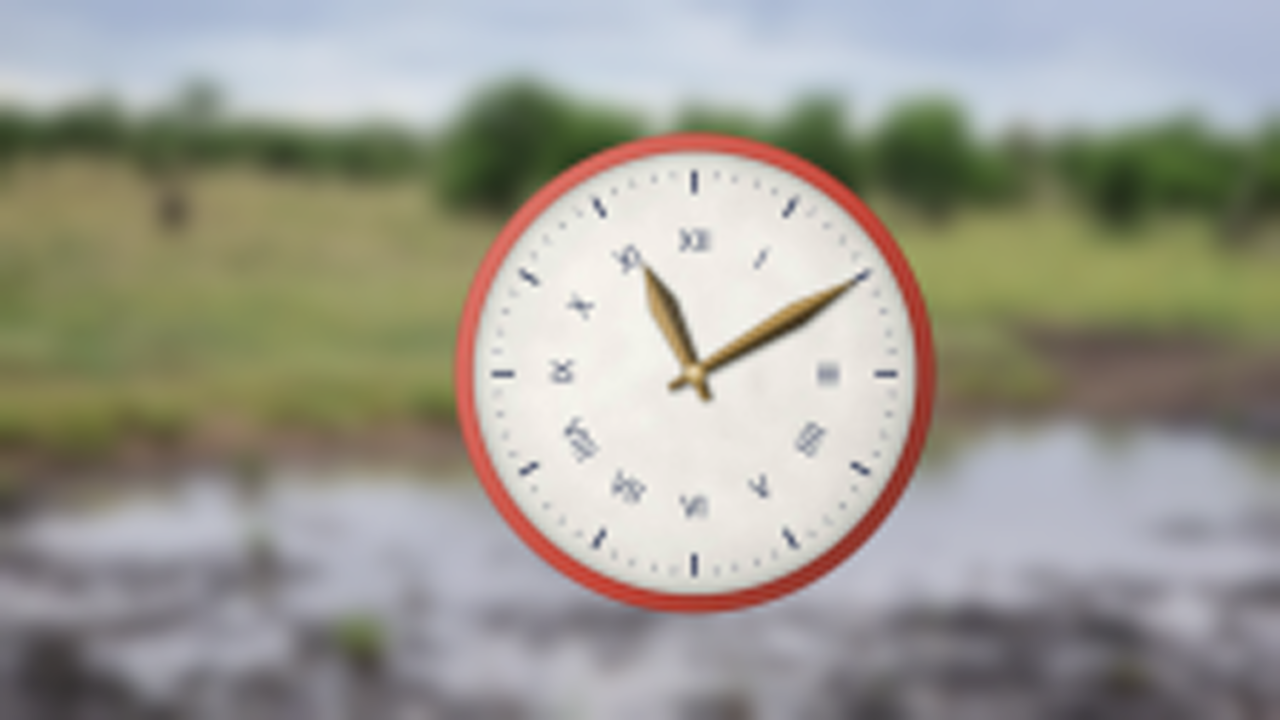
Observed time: 11:10
